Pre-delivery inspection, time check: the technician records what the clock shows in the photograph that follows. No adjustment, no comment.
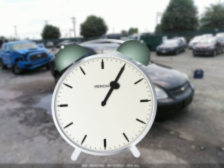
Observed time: 1:05
